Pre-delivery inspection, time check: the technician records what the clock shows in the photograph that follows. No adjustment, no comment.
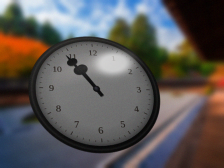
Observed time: 10:54
